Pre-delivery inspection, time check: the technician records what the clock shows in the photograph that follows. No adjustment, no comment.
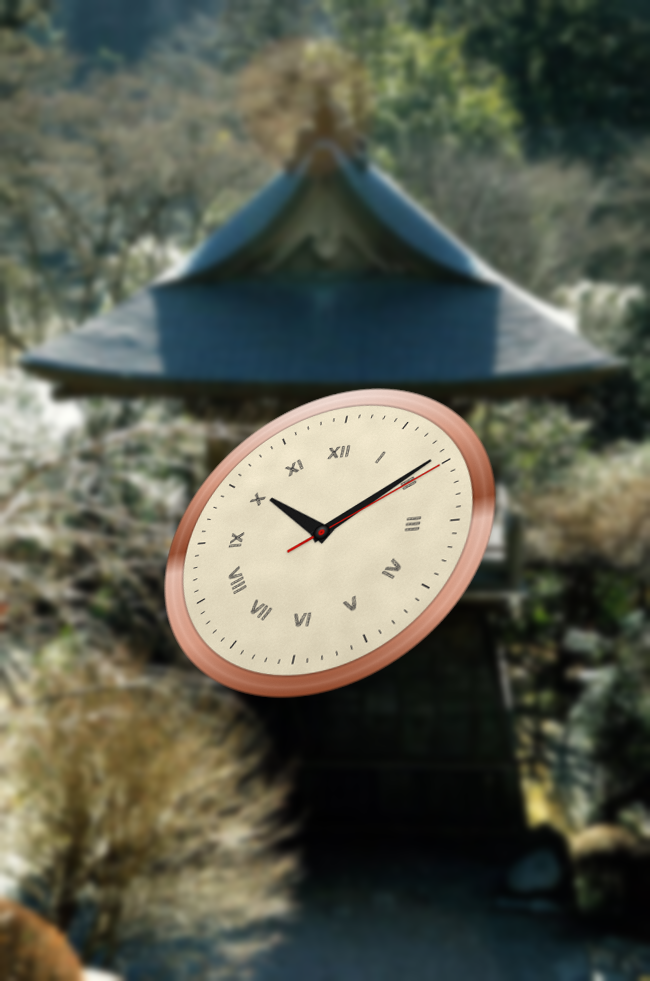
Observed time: 10:09:10
